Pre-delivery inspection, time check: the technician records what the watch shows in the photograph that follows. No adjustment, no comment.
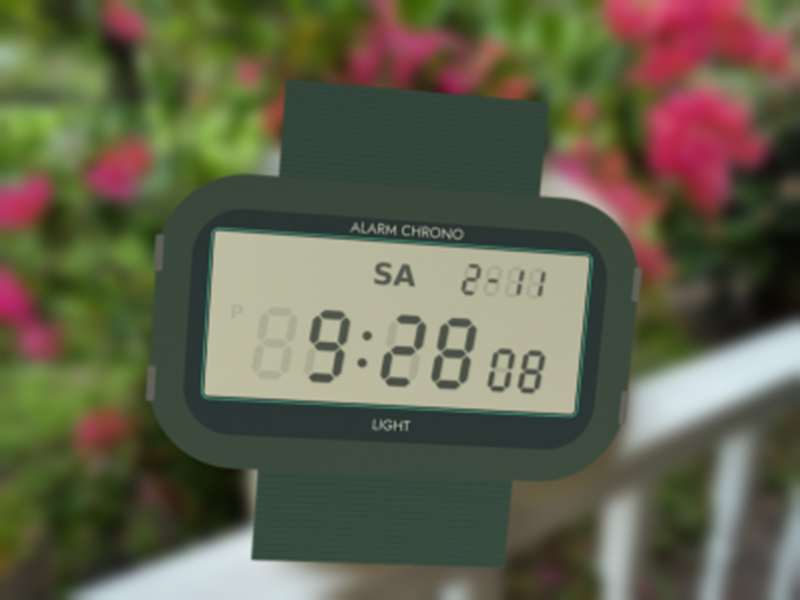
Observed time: 9:28:08
